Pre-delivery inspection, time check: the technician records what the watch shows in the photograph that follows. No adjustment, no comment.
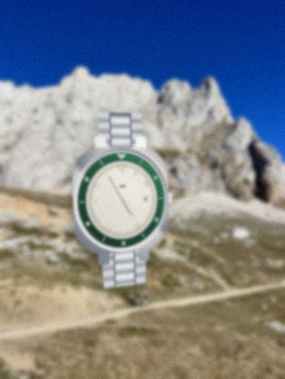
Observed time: 4:55
